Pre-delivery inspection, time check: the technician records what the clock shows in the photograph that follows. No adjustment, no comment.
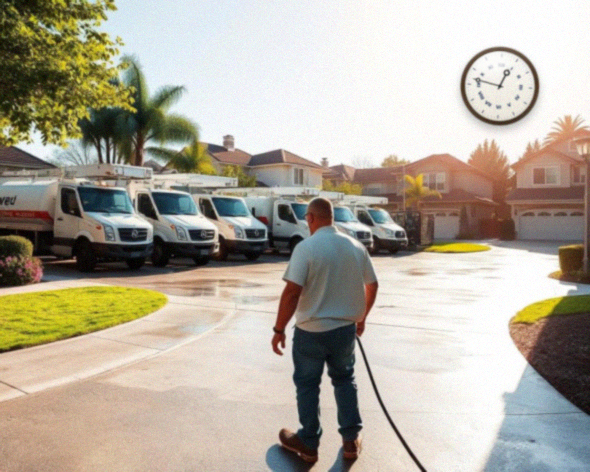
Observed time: 12:47
